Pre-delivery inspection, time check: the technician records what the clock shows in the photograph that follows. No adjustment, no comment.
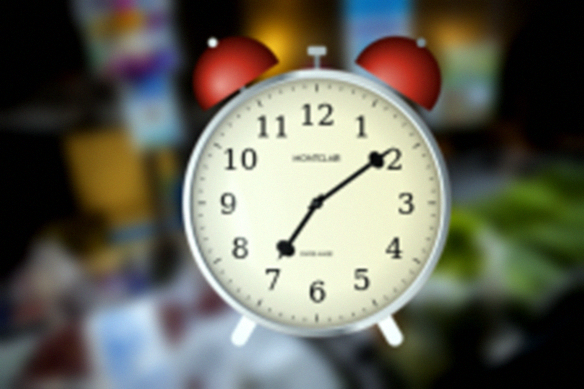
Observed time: 7:09
